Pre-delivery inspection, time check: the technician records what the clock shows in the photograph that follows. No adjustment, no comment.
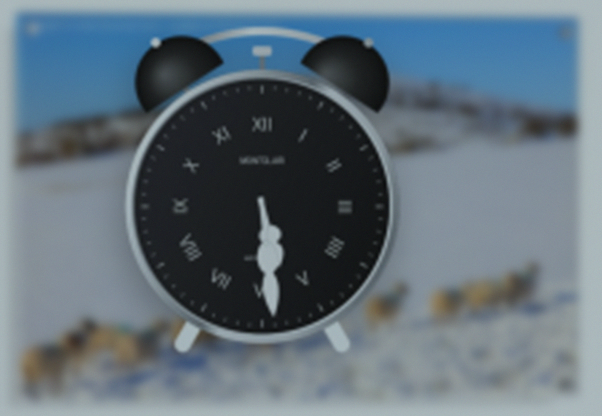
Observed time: 5:29
